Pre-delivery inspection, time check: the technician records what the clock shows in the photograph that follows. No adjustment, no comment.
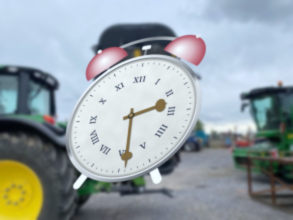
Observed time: 2:29
